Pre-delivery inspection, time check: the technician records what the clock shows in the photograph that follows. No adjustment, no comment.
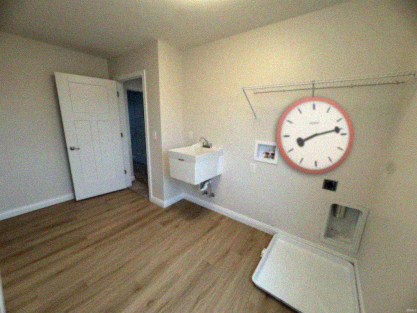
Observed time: 8:13
